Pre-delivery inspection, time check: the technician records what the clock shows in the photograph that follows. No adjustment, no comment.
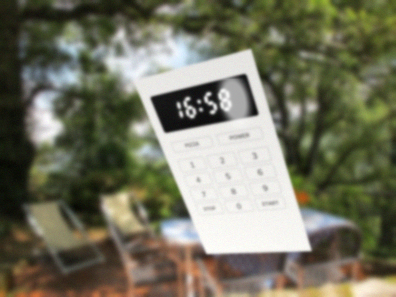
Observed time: 16:58
